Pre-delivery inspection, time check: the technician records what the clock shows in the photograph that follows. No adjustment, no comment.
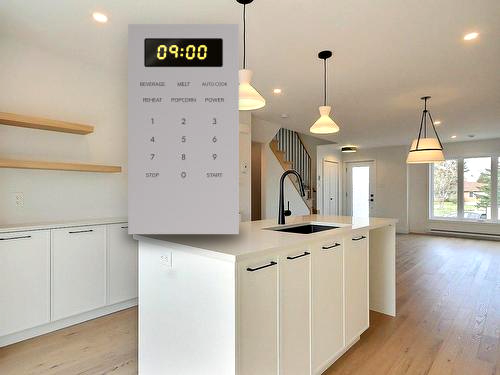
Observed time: 9:00
